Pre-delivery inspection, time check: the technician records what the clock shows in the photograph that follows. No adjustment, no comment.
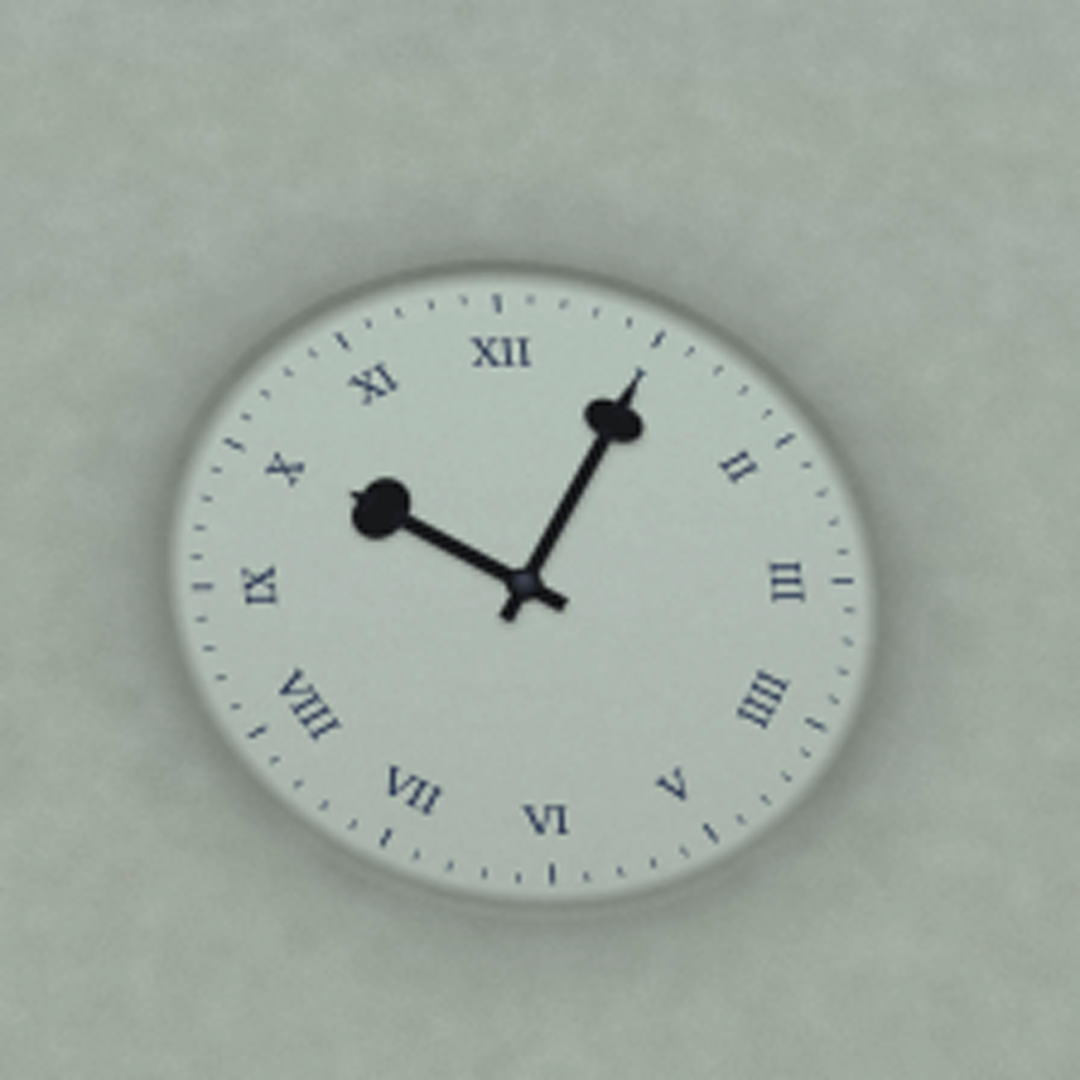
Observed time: 10:05
